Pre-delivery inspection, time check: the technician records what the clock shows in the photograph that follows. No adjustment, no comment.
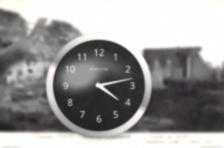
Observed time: 4:13
